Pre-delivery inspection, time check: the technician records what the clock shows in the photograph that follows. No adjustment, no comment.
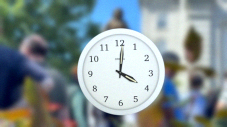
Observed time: 4:01
